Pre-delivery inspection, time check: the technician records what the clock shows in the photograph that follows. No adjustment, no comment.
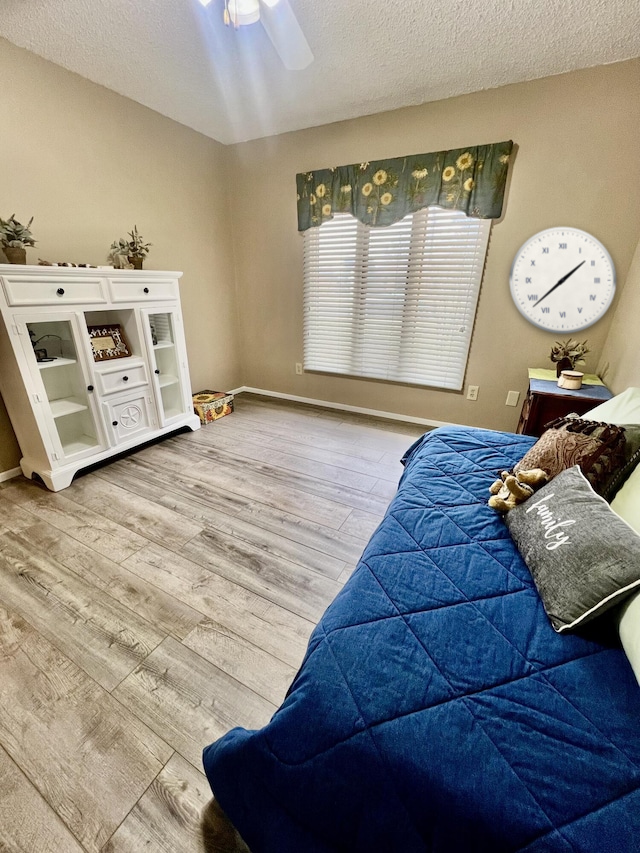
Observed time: 1:38
